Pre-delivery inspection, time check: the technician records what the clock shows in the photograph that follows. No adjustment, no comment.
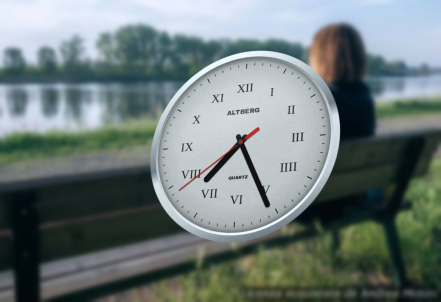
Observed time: 7:25:39
